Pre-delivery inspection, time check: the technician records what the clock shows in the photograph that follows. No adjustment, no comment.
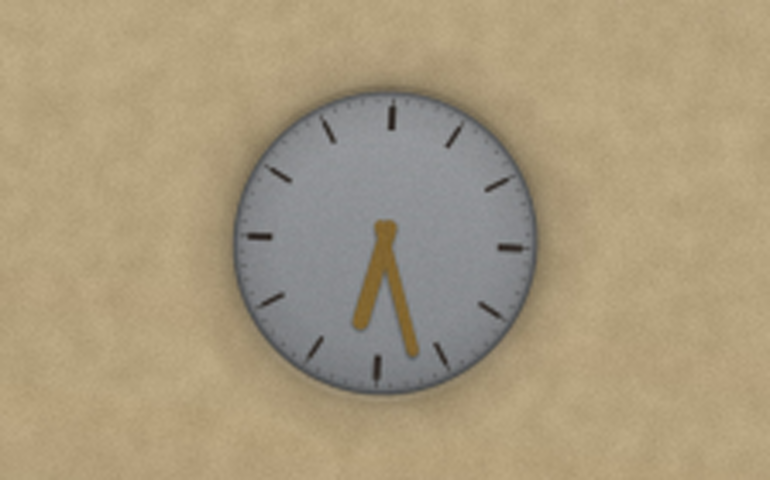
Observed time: 6:27
